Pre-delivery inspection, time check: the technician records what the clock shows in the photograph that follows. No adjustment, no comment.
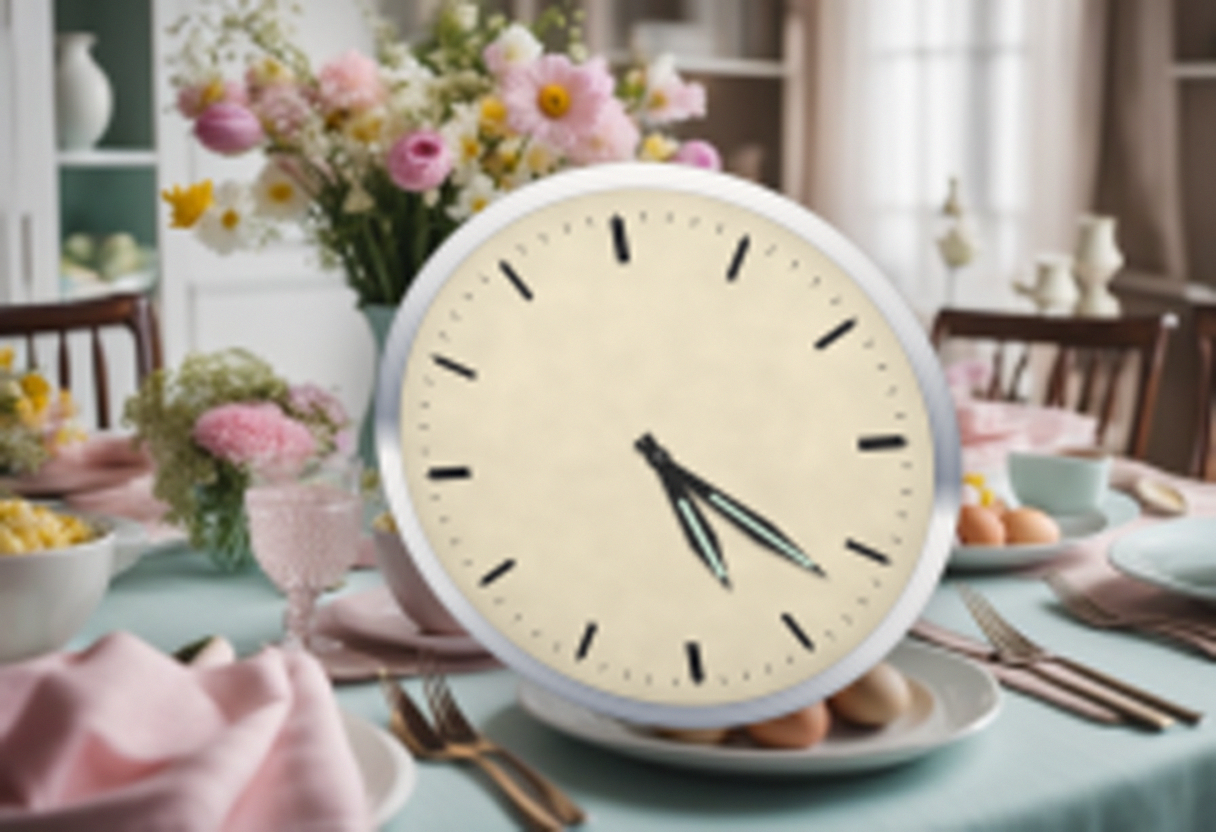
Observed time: 5:22
